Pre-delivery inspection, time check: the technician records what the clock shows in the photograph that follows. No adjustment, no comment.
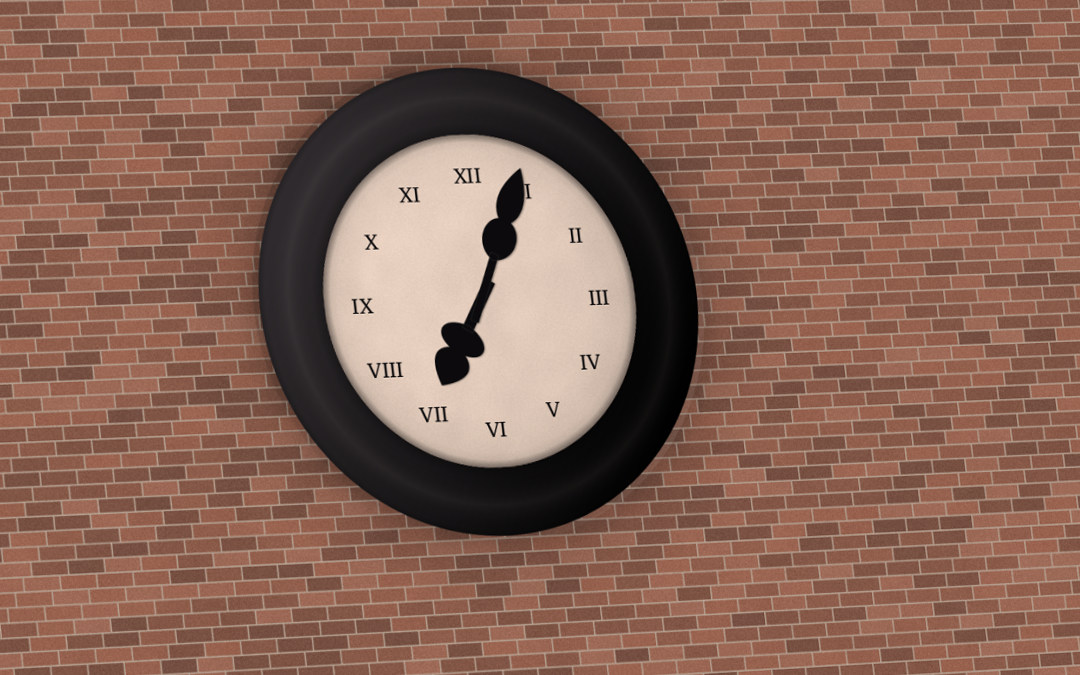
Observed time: 7:04
